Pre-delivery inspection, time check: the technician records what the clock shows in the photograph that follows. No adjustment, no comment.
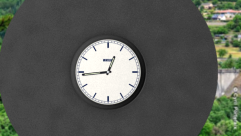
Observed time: 12:44
